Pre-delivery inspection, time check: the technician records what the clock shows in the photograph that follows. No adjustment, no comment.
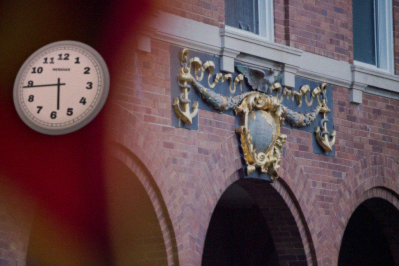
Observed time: 5:44
